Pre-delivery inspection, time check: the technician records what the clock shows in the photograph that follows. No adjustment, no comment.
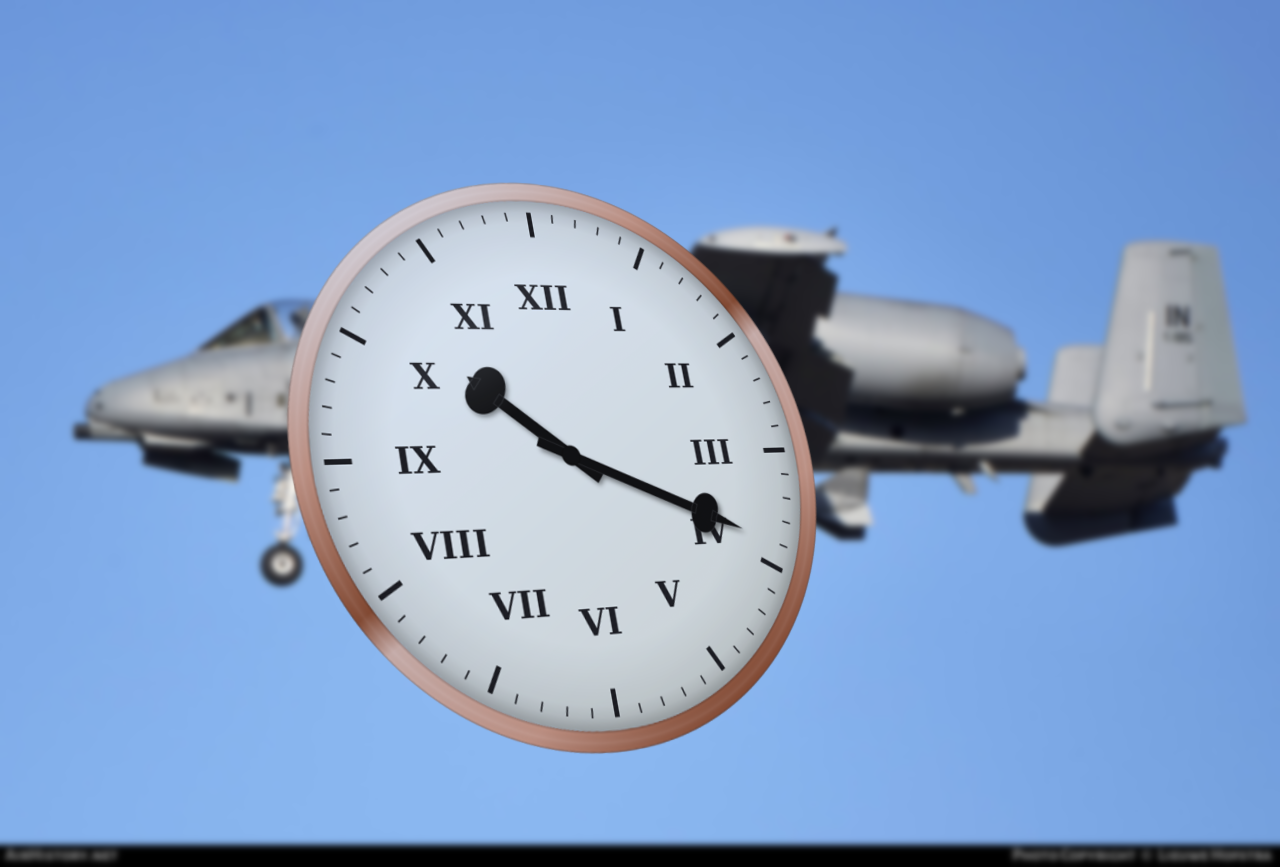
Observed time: 10:19
